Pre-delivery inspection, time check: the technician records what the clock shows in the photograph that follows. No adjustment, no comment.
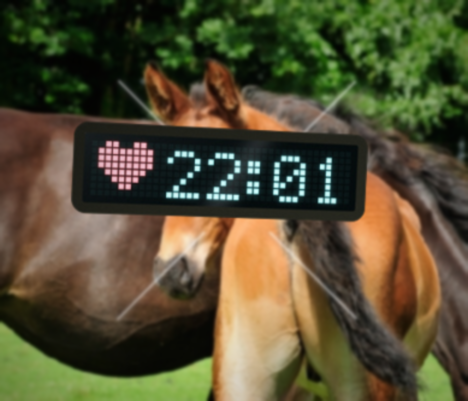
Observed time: 22:01
